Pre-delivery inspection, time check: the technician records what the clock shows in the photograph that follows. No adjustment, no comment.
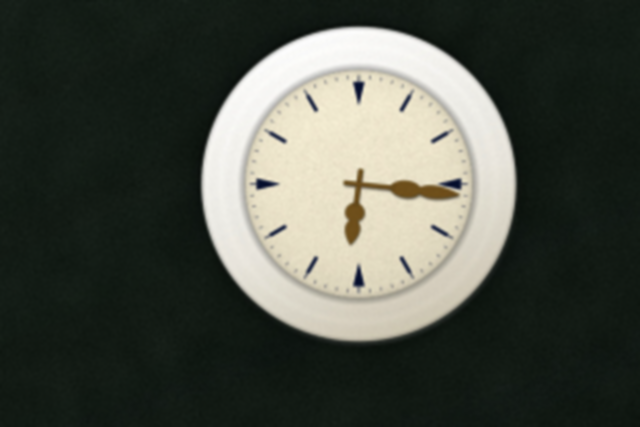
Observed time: 6:16
